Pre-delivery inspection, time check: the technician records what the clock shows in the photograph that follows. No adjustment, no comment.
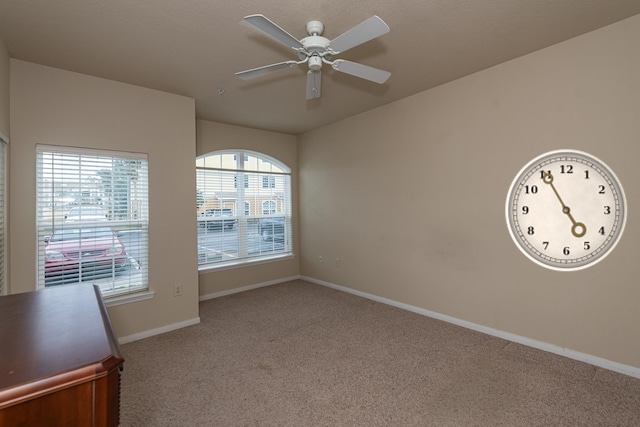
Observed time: 4:55
